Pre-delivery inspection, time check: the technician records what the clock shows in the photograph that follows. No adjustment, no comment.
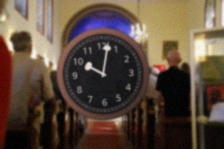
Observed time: 10:02
